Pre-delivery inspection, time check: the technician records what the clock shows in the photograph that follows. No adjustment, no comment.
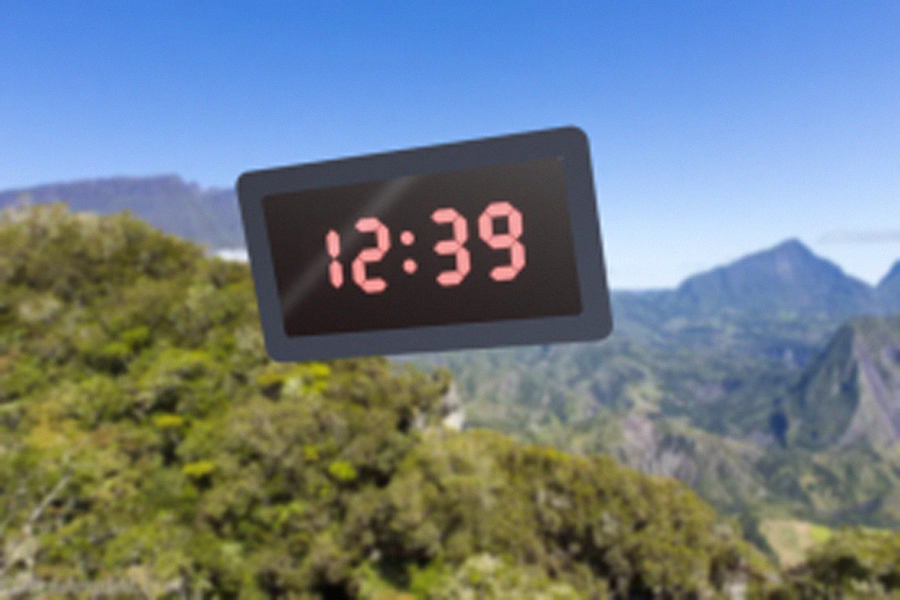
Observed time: 12:39
